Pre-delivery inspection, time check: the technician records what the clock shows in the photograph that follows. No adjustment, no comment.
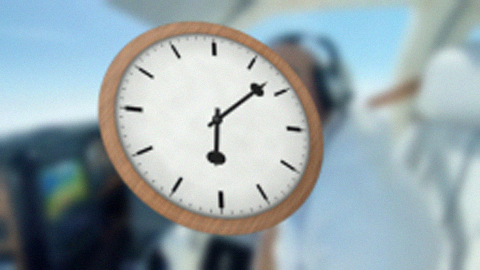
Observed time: 6:08
